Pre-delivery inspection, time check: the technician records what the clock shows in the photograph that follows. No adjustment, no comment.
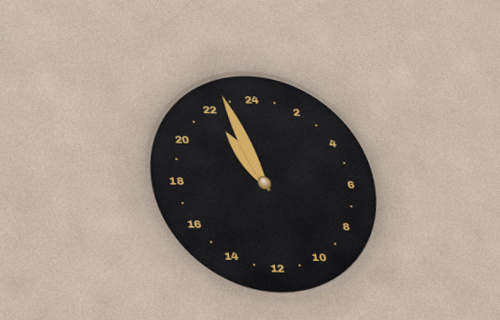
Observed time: 21:57
